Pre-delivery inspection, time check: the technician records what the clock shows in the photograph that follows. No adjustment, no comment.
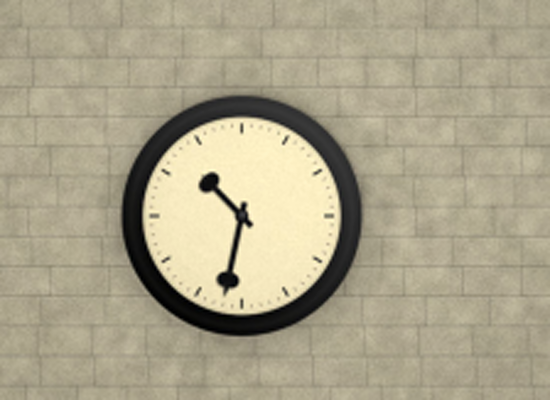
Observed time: 10:32
